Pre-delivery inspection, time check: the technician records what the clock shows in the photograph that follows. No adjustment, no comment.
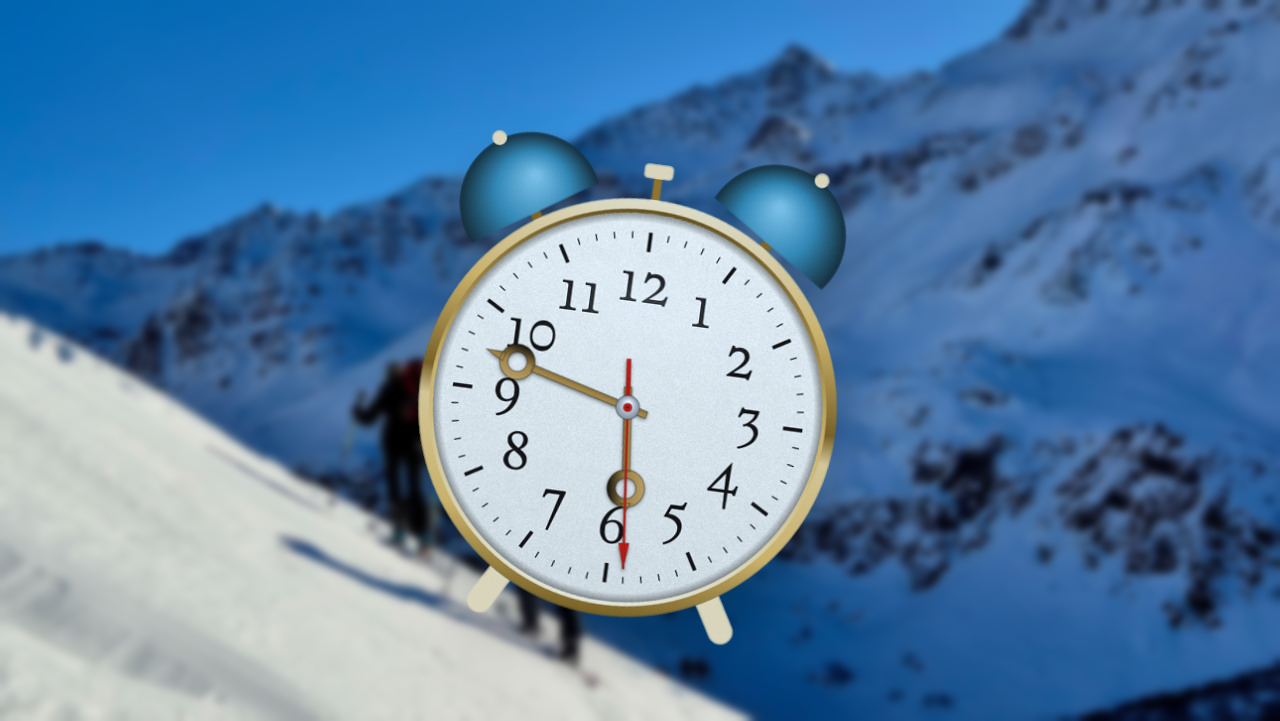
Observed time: 5:47:29
